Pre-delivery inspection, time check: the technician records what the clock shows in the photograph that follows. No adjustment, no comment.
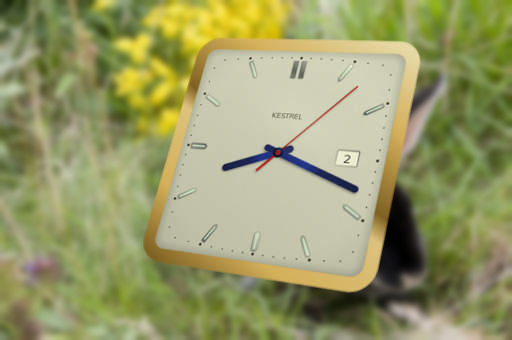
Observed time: 8:18:07
